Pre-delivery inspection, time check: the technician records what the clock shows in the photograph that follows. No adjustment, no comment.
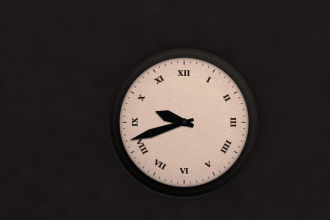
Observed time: 9:42
